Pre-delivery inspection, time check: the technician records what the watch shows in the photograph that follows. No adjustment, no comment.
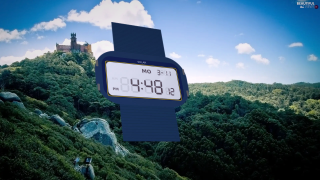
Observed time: 4:48:12
